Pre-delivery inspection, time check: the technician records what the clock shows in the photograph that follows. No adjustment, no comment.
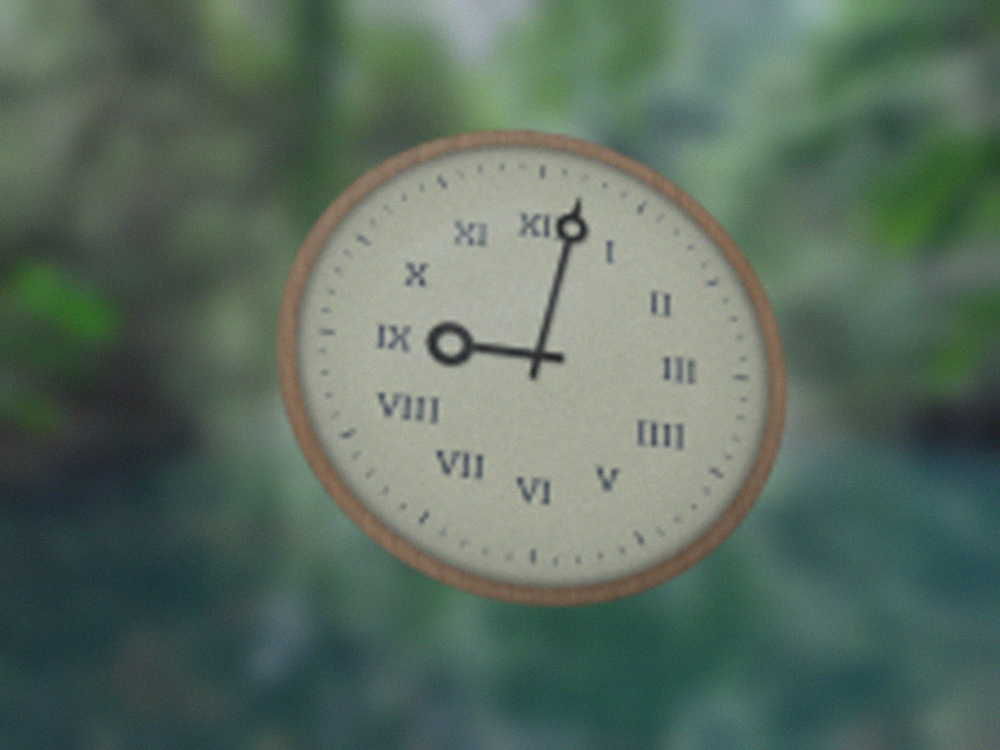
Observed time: 9:02
